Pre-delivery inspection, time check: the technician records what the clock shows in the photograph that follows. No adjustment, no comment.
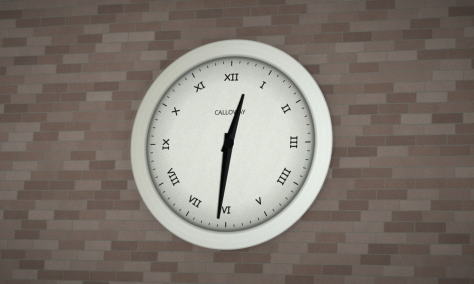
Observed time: 12:31
